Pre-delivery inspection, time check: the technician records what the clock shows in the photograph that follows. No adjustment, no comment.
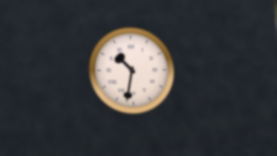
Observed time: 10:32
